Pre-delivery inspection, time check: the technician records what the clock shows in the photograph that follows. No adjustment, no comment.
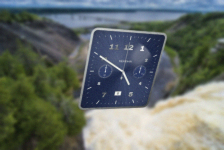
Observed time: 4:50
